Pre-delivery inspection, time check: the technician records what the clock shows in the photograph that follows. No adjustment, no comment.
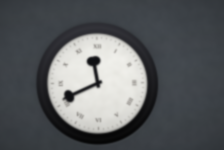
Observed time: 11:41
